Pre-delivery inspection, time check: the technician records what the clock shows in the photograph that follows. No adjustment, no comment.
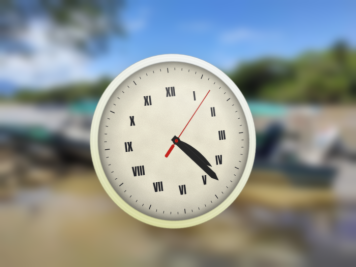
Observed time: 4:23:07
